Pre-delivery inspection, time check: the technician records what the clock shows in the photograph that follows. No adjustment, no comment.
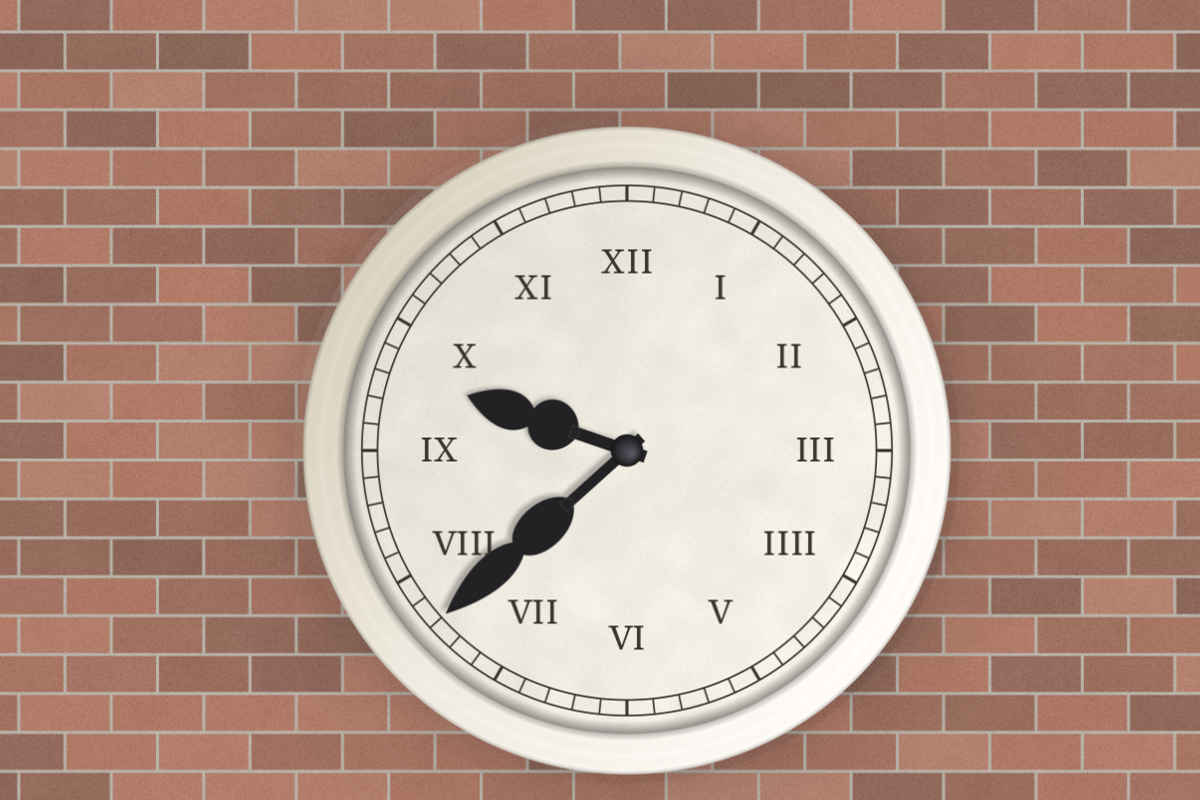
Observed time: 9:38
